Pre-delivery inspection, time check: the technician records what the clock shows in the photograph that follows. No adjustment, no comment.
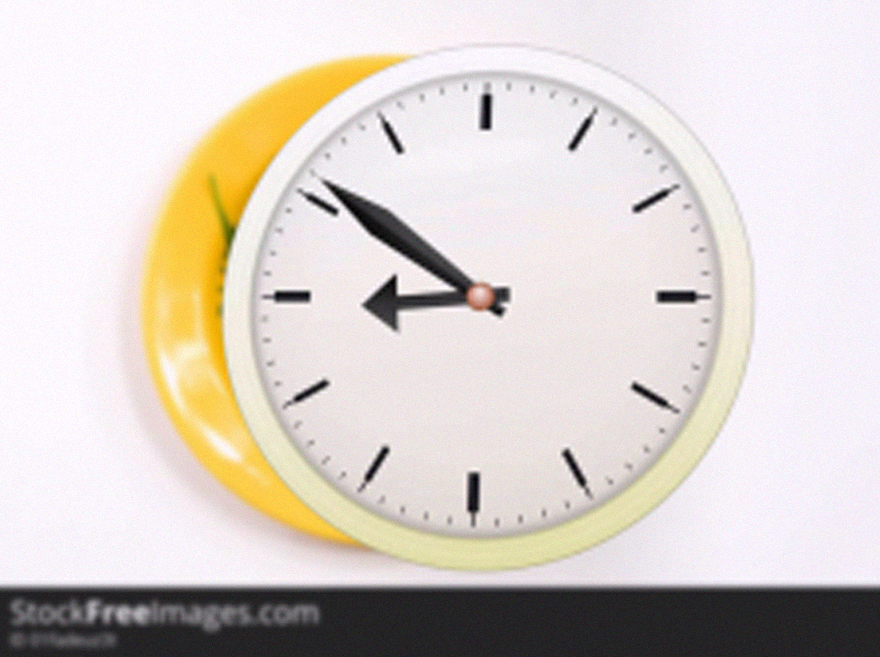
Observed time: 8:51
